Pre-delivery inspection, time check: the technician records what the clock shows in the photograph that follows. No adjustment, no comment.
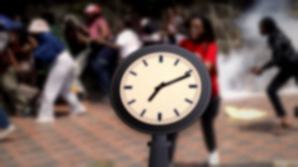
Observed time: 7:11
